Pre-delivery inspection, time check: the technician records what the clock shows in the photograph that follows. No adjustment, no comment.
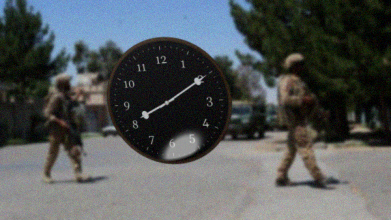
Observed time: 8:10
